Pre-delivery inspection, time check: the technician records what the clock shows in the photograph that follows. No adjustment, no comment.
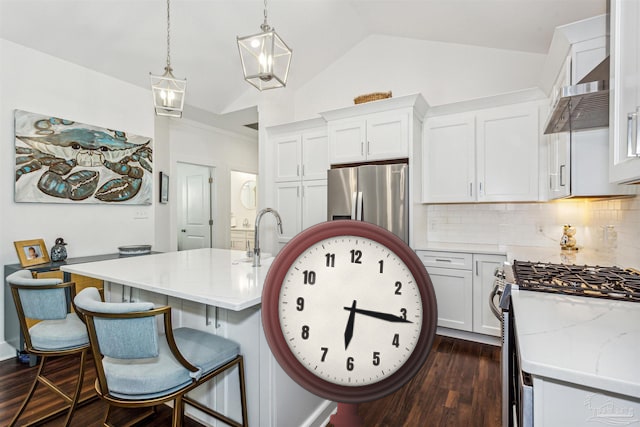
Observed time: 6:16
